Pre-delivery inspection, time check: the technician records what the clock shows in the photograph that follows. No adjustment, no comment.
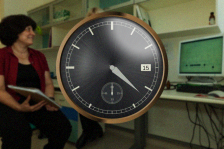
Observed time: 4:22
